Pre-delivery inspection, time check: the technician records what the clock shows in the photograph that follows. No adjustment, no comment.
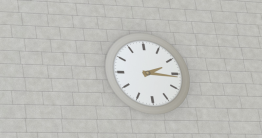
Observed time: 2:16
